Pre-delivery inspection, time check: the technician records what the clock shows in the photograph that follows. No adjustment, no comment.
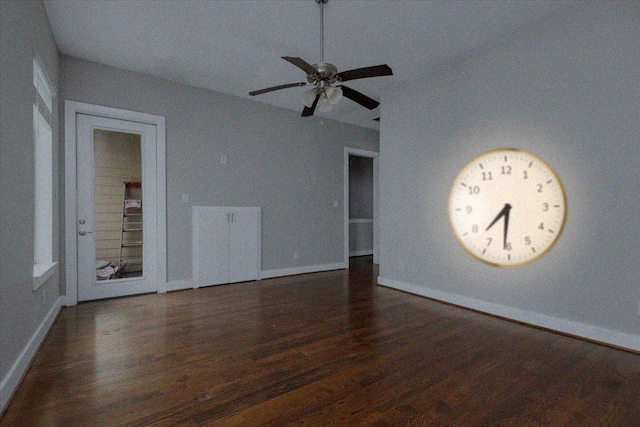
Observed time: 7:31
